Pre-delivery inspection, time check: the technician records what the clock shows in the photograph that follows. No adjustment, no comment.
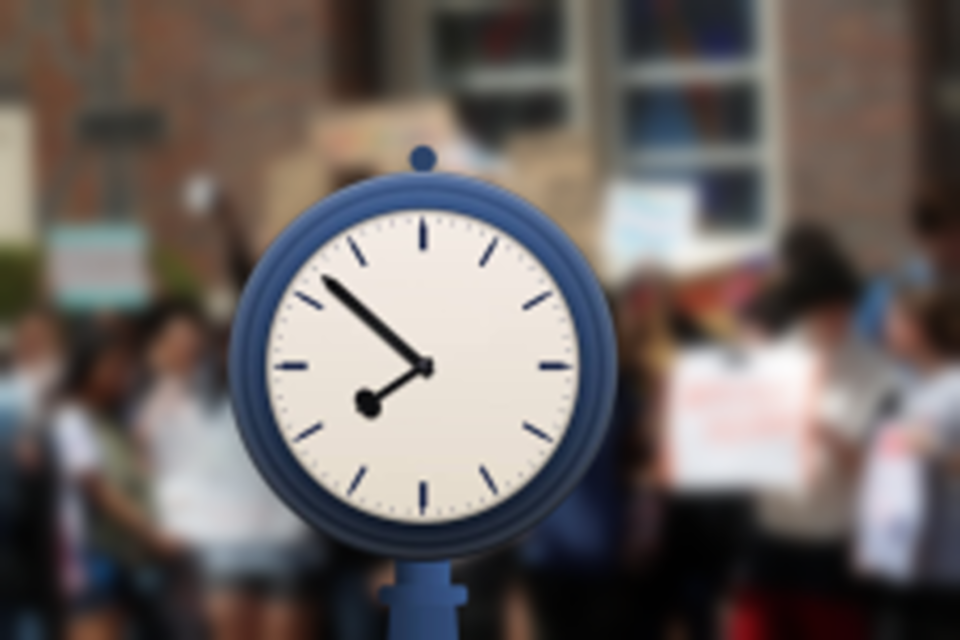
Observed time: 7:52
